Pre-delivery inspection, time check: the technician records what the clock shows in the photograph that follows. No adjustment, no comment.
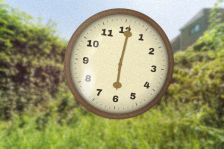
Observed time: 6:01
